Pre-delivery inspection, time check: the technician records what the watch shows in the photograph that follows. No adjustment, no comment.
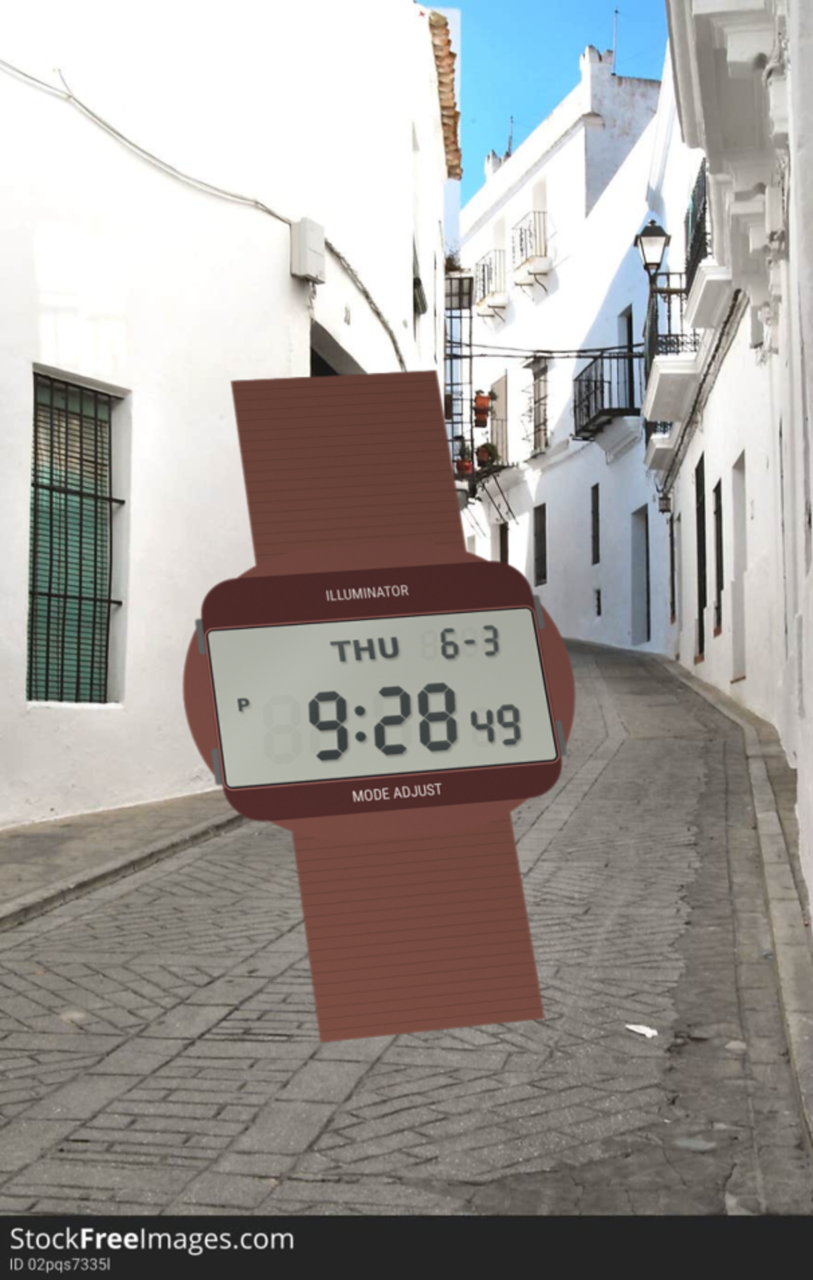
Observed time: 9:28:49
